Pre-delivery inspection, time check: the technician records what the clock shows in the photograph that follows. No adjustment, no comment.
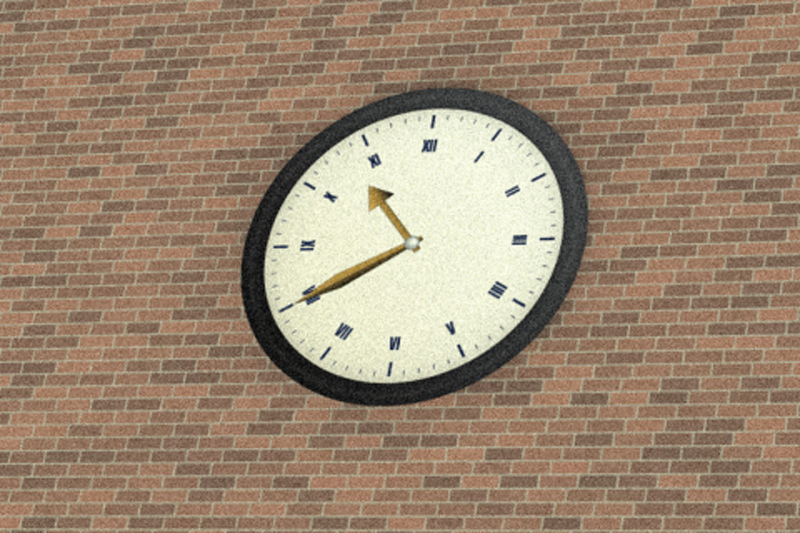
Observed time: 10:40
